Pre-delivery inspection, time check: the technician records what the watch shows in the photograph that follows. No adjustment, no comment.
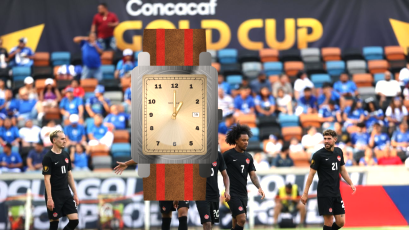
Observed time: 1:00
